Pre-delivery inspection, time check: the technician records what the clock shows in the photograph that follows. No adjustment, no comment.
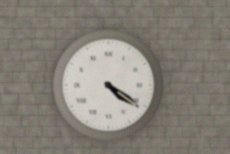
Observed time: 4:21
